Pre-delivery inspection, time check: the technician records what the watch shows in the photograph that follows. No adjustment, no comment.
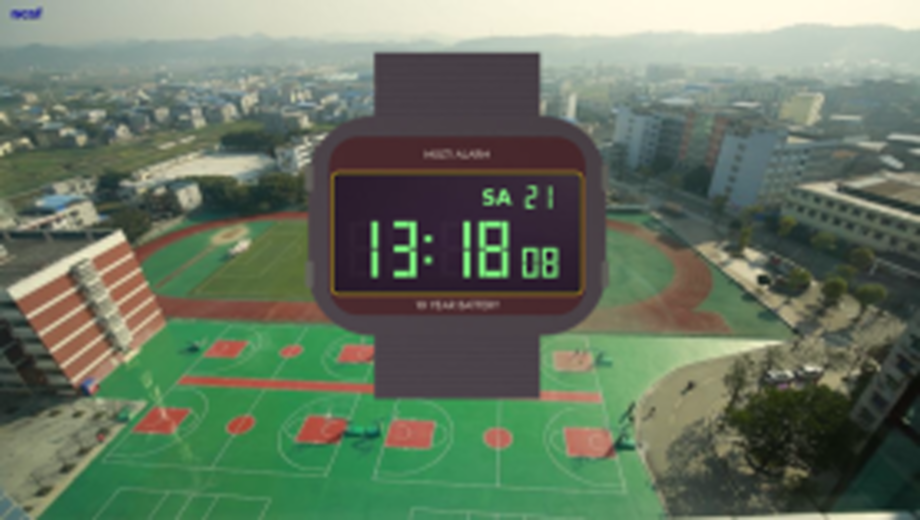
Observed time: 13:18:08
